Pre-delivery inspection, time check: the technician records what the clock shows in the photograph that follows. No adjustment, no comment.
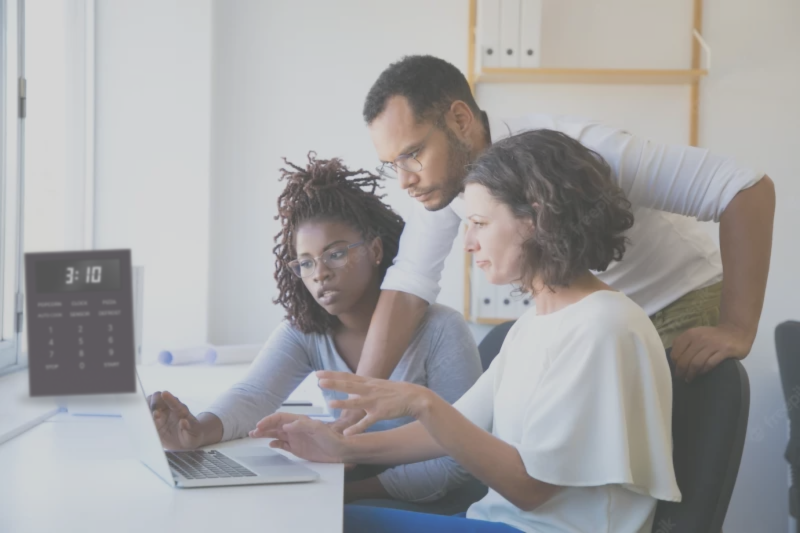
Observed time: 3:10
